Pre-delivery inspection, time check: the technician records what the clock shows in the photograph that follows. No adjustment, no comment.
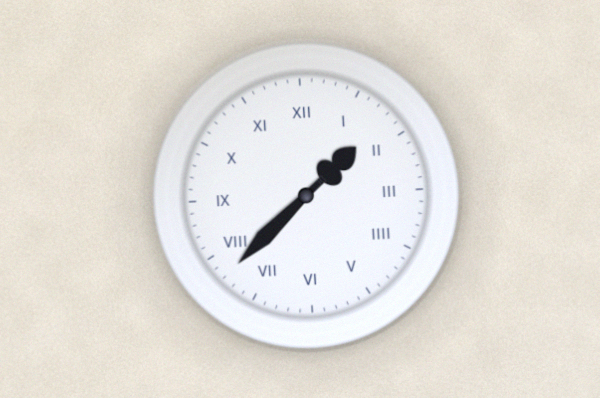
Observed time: 1:38
